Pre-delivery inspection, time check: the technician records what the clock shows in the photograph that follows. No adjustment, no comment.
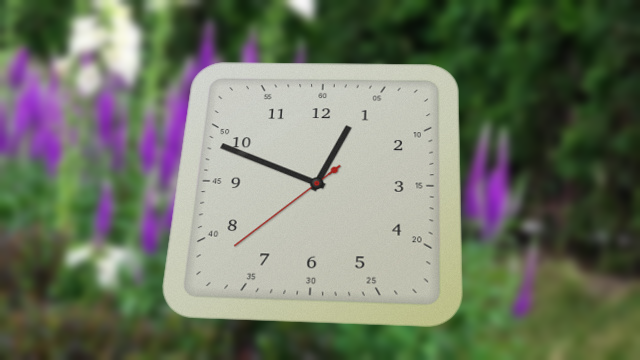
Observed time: 12:48:38
